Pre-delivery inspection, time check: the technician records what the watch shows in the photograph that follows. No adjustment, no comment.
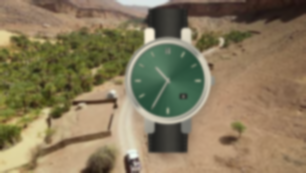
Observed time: 10:35
